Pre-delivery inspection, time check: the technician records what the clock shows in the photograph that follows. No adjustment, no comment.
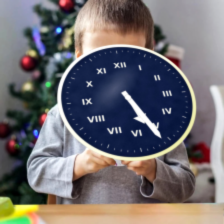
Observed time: 5:26
